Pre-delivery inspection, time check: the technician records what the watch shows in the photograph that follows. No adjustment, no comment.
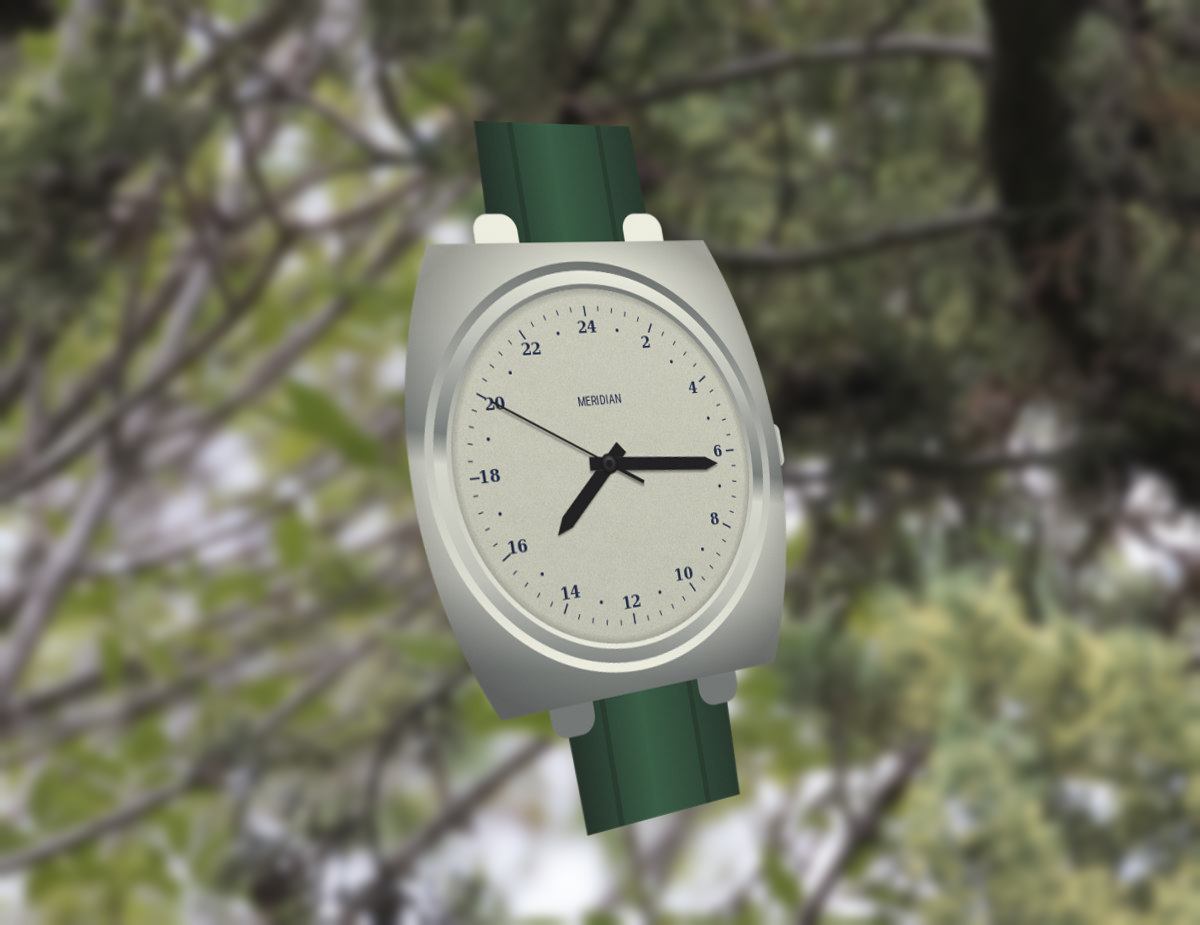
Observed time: 15:15:50
